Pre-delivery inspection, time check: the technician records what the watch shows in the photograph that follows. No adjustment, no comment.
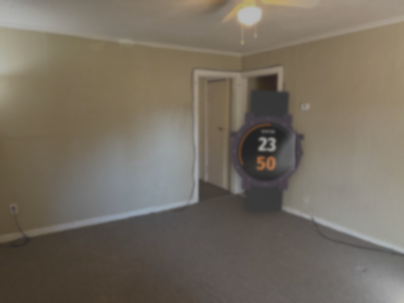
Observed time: 23:50
